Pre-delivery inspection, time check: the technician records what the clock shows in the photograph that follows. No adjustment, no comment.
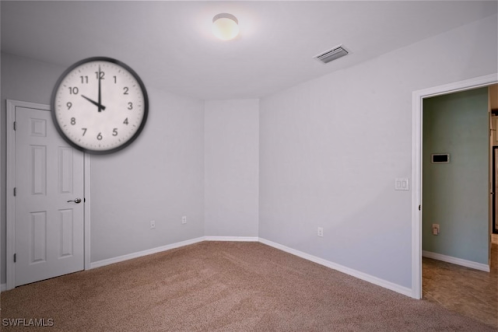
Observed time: 10:00
